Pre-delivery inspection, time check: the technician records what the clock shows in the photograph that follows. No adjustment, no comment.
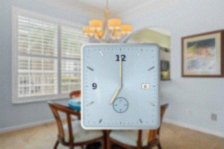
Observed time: 7:00
